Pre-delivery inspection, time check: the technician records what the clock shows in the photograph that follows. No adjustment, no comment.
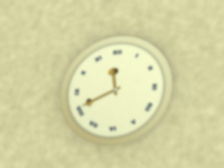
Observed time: 11:41
